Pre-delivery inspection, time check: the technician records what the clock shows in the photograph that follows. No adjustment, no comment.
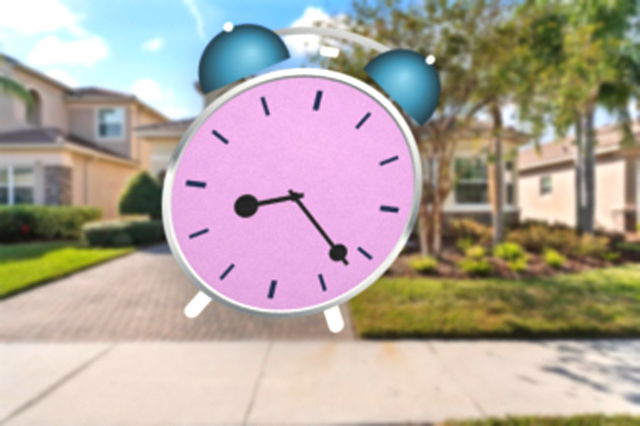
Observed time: 8:22
